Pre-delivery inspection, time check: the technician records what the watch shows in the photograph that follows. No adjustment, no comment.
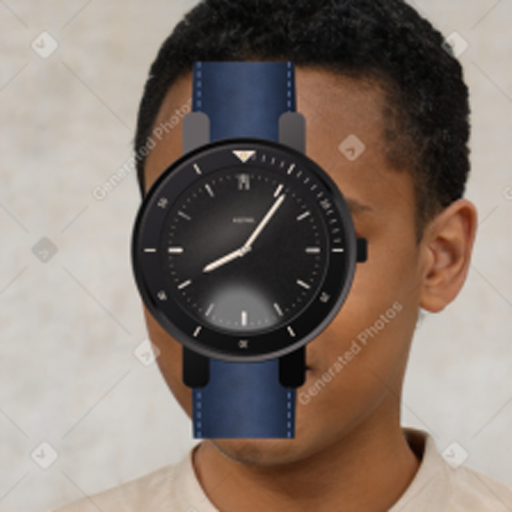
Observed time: 8:06
